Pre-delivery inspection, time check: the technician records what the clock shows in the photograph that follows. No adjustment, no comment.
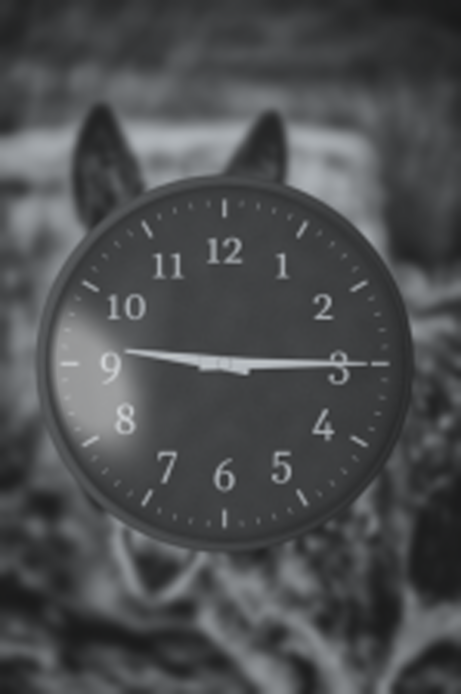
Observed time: 9:15
